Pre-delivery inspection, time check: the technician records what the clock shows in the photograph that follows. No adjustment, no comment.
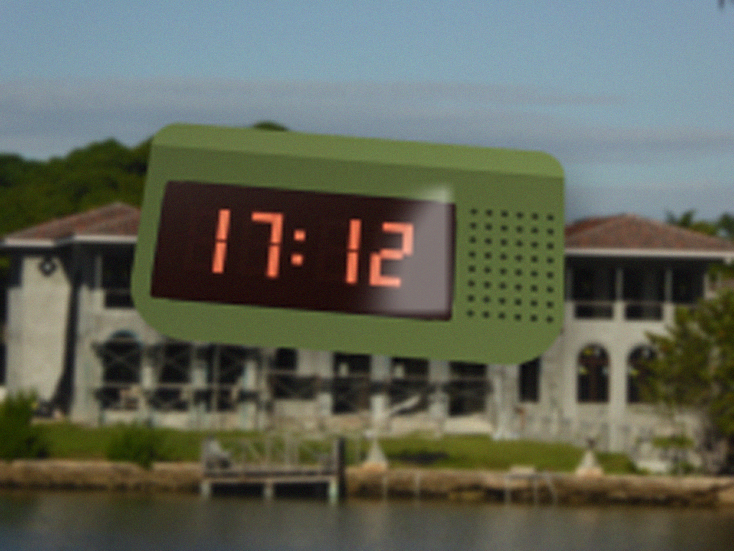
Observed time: 17:12
